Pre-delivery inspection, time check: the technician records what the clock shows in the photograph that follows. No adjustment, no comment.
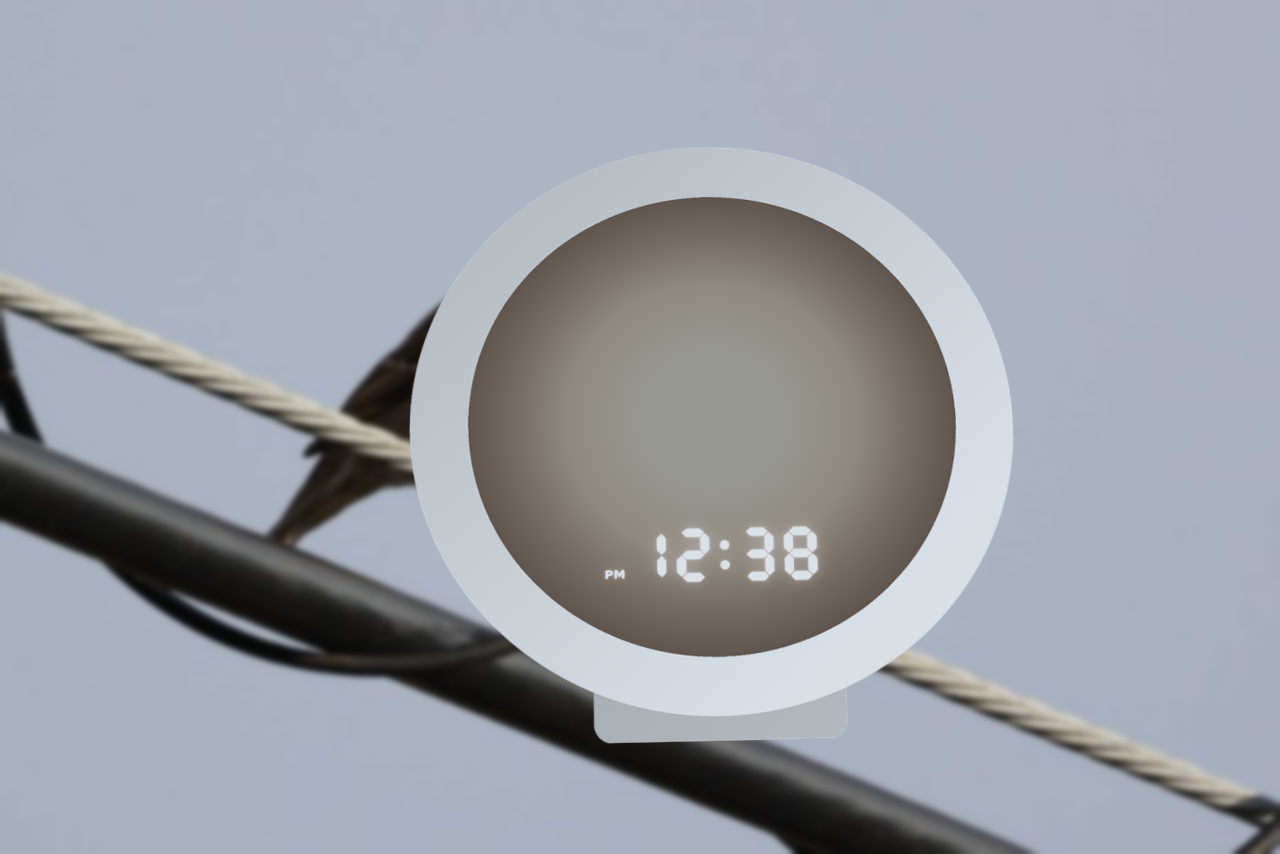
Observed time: 12:38
